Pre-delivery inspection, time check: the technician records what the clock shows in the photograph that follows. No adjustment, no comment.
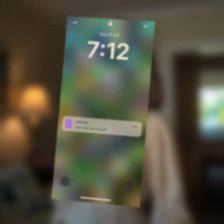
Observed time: 7:12
